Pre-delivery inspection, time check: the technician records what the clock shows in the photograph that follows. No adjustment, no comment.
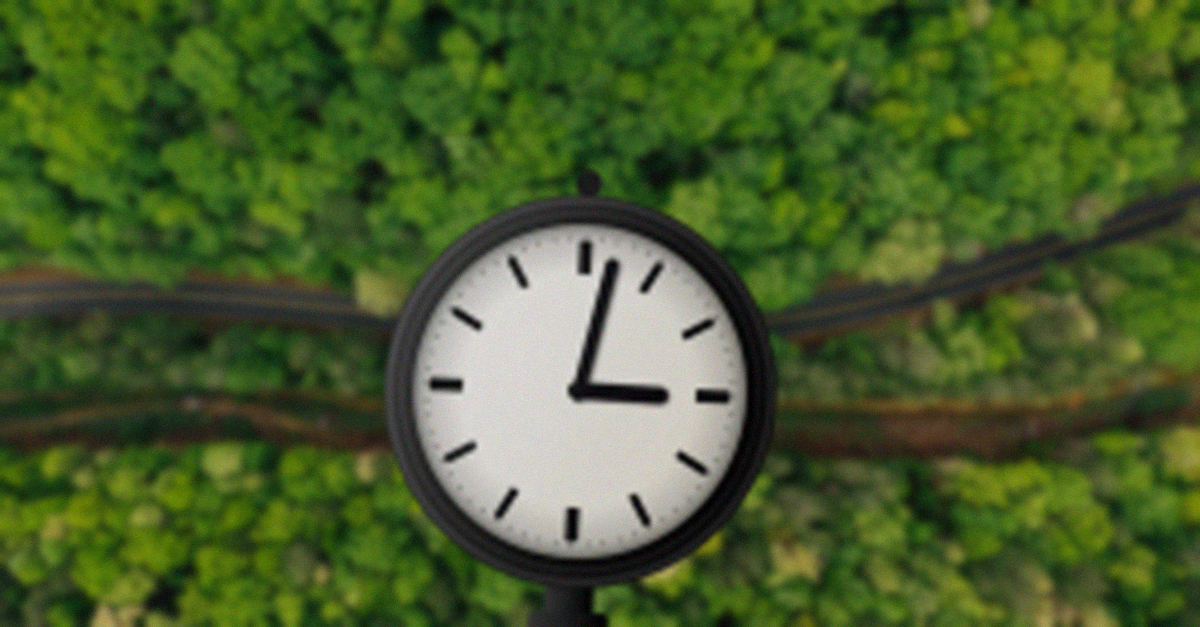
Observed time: 3:02
